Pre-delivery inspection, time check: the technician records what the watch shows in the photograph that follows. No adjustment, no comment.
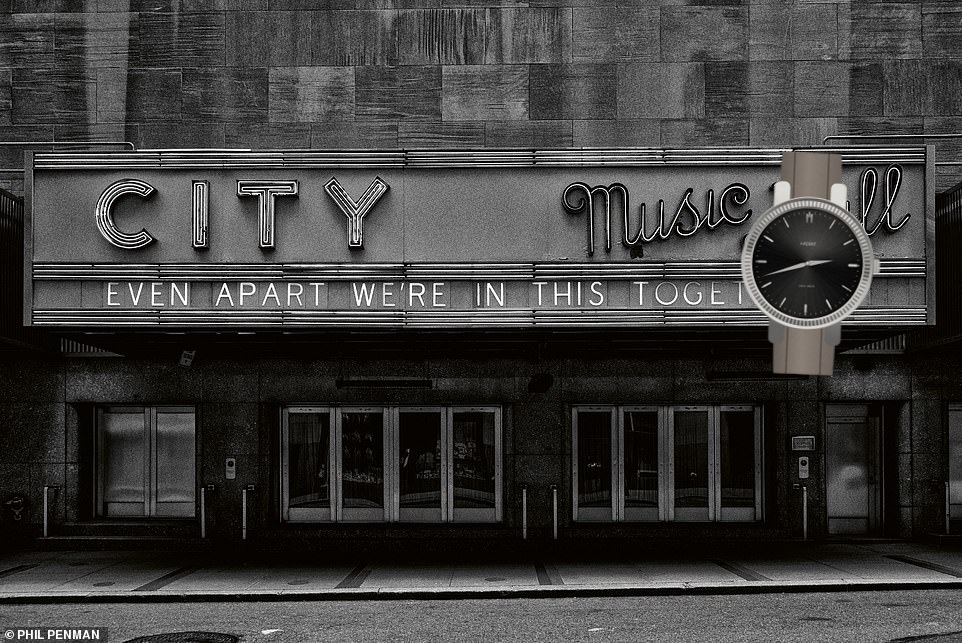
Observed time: 2:42
